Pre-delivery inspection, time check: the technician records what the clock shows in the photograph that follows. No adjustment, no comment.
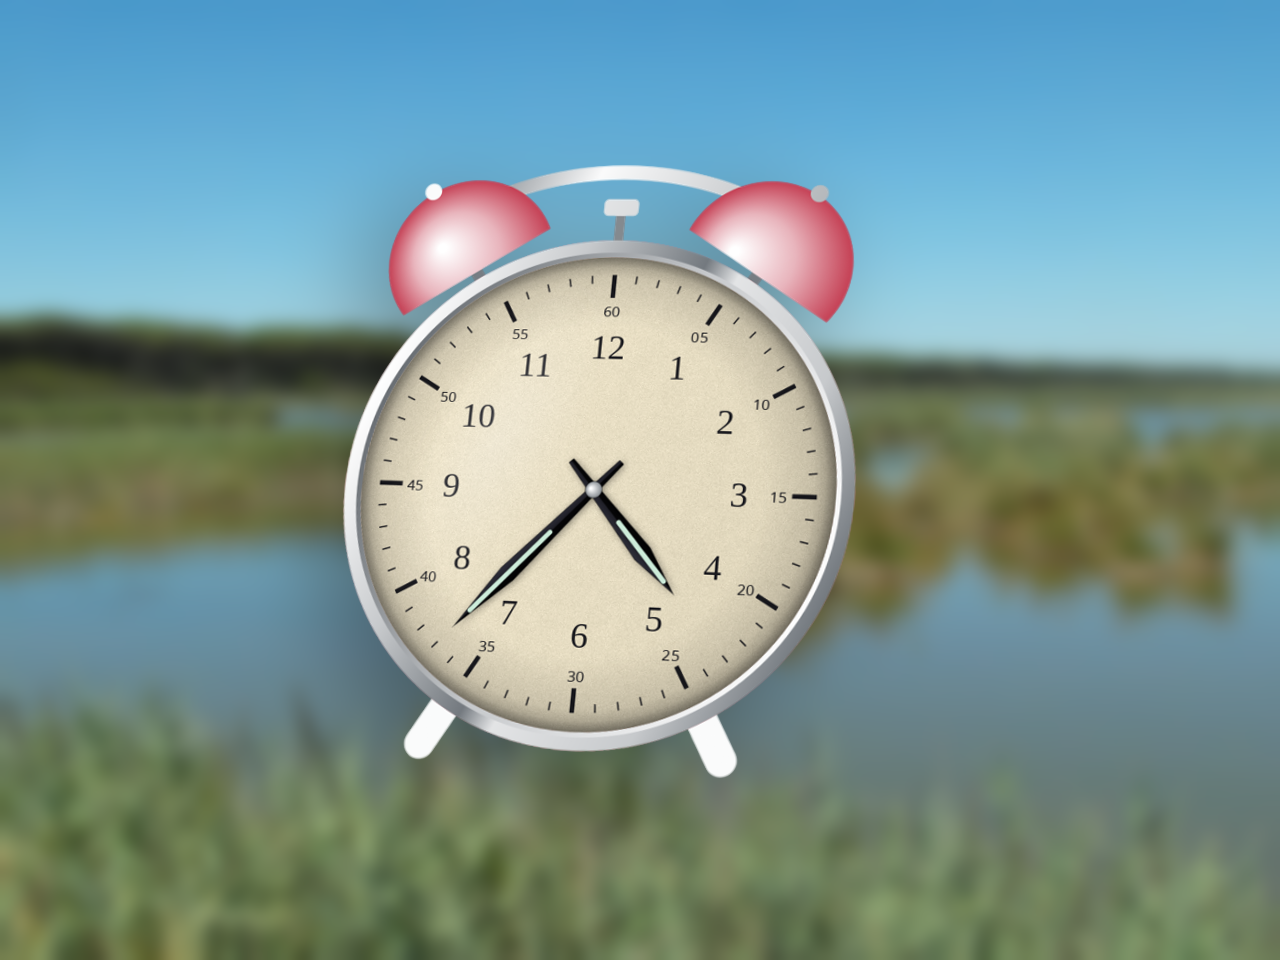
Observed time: 4:37
